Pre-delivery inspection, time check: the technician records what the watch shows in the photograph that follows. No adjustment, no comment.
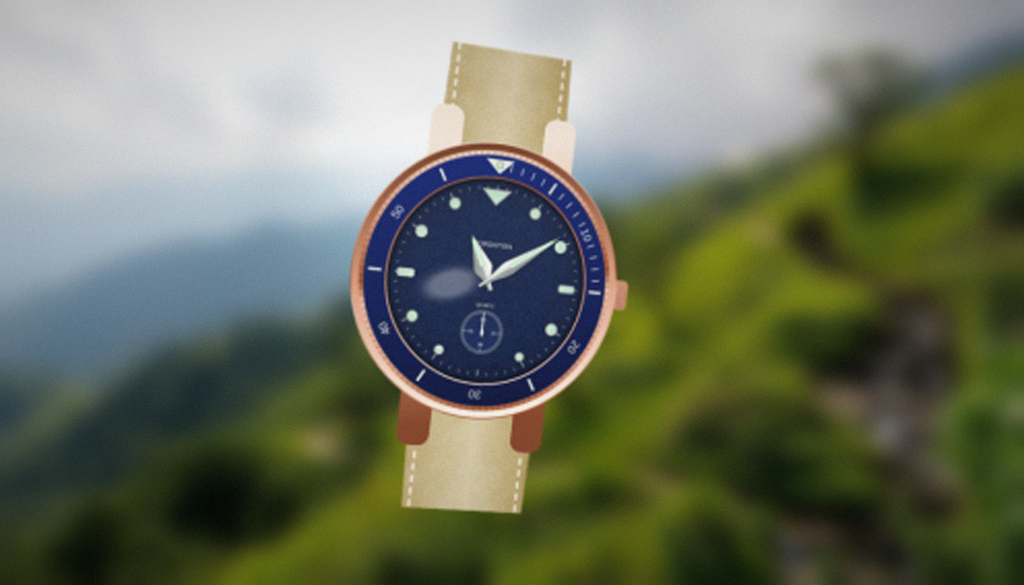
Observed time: 11:09
